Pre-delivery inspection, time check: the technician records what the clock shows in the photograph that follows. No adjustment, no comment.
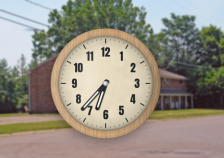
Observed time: 6:37
